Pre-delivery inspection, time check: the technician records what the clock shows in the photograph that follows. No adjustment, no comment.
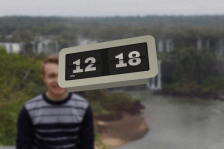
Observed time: 12:18
